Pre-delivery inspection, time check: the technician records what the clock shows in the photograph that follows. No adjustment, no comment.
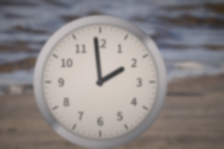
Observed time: 1:59
